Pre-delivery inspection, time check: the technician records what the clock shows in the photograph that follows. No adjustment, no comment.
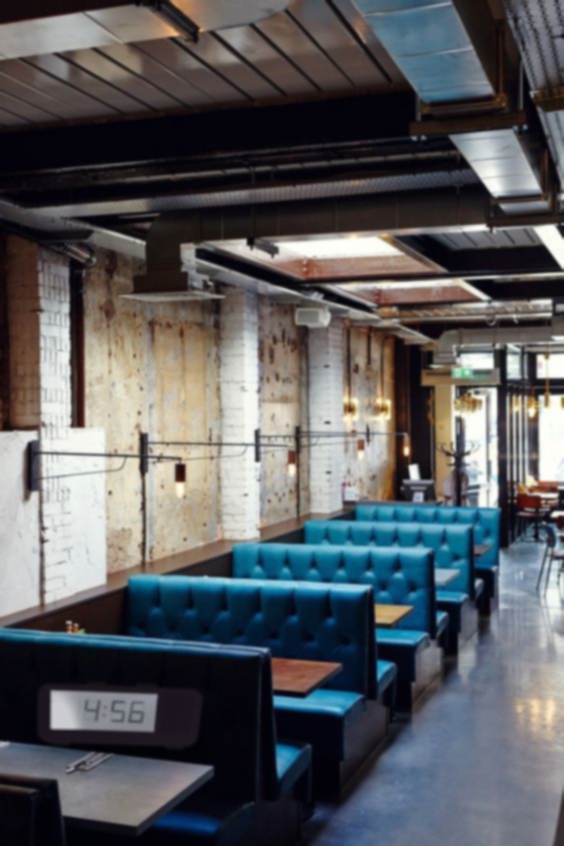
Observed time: 4:56
